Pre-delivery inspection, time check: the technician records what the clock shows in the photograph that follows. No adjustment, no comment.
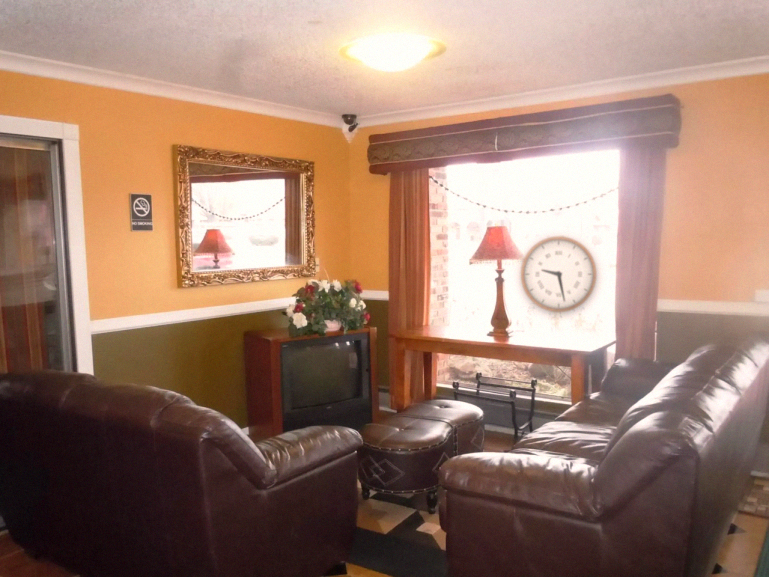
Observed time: 9:28
